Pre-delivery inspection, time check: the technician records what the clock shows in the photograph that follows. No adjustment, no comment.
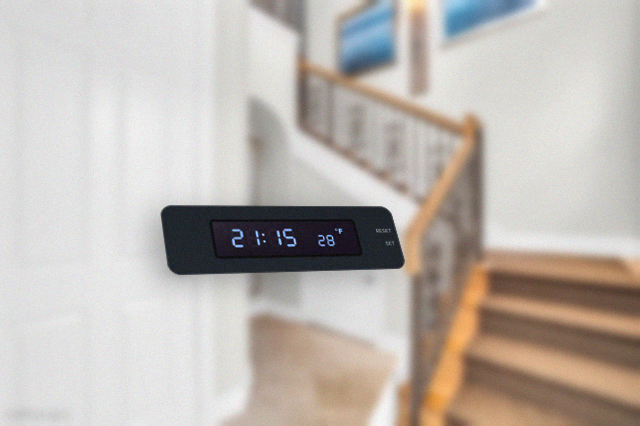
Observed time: 21:15
